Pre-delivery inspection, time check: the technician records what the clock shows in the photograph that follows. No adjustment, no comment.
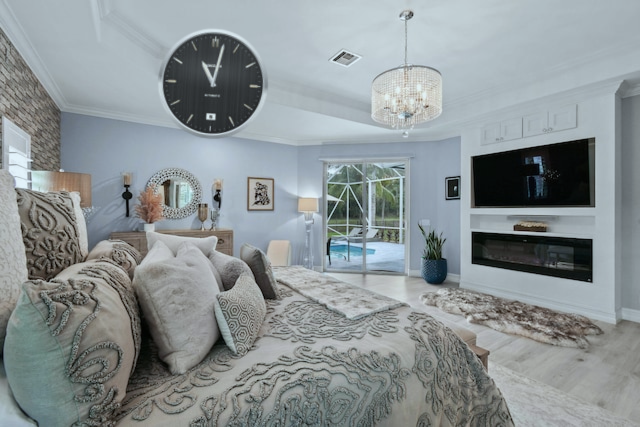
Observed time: 11:02
